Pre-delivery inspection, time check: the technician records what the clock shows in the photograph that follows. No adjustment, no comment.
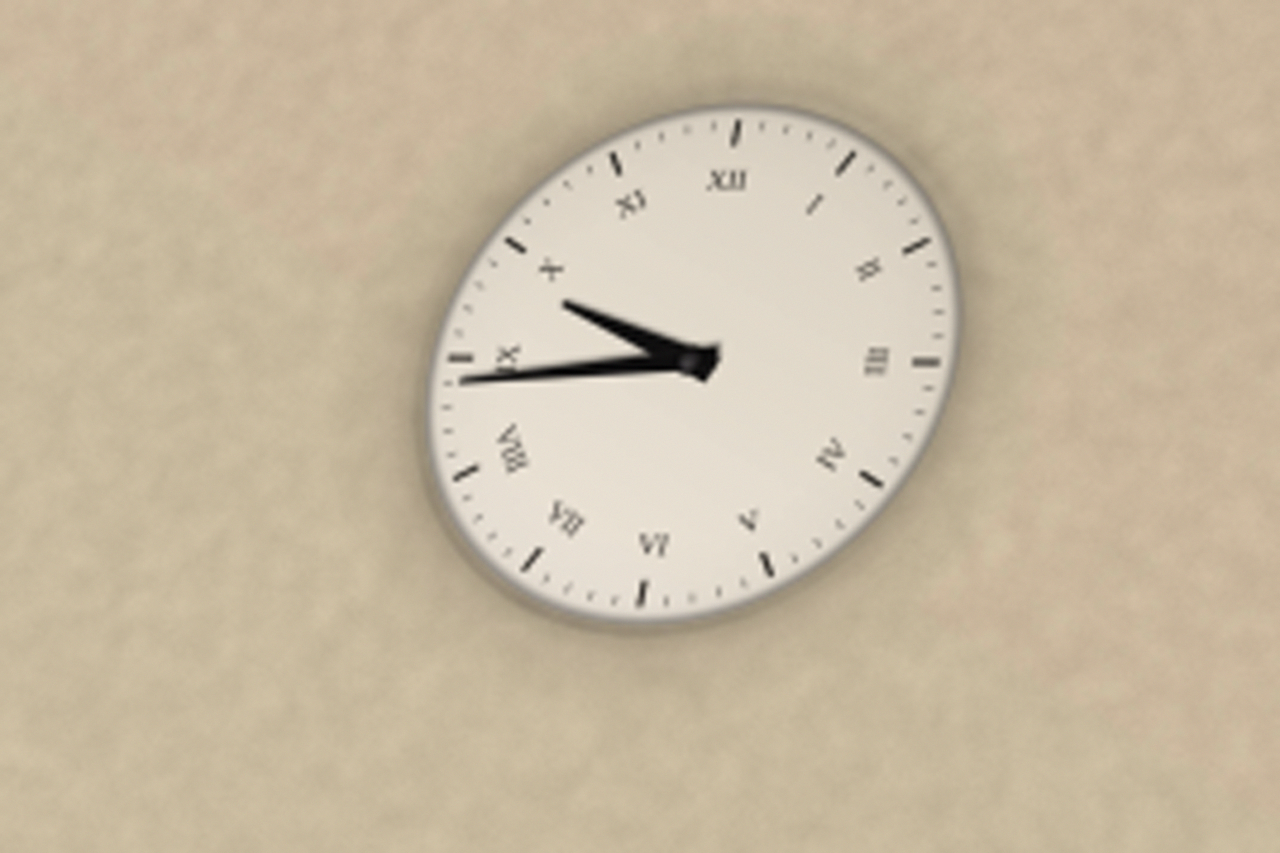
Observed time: 9:44
